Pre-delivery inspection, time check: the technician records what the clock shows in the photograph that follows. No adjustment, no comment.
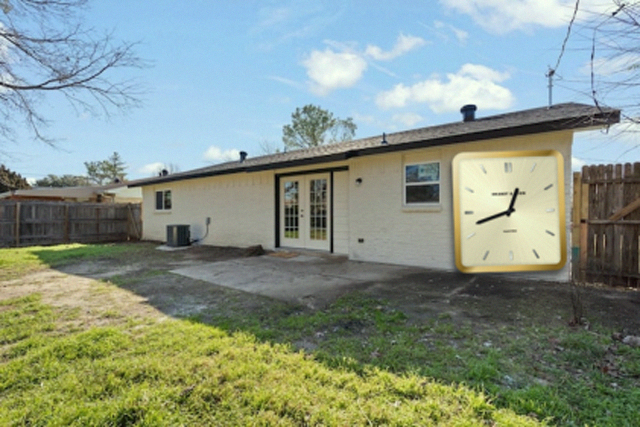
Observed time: 12:42
